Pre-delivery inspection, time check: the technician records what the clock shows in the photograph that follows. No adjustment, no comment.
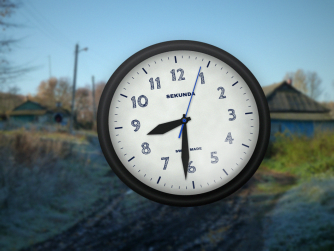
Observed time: 8:31:04
